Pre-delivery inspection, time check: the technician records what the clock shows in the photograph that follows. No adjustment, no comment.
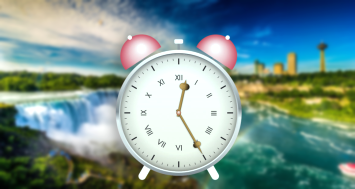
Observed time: 12:25
